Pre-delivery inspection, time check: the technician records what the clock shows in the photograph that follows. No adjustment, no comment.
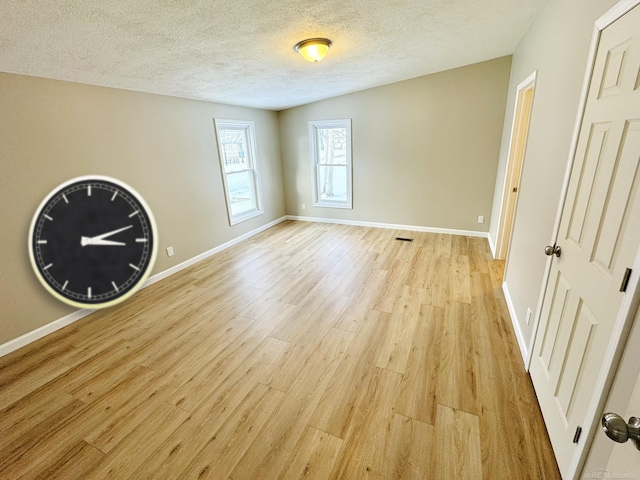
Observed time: 3:12
